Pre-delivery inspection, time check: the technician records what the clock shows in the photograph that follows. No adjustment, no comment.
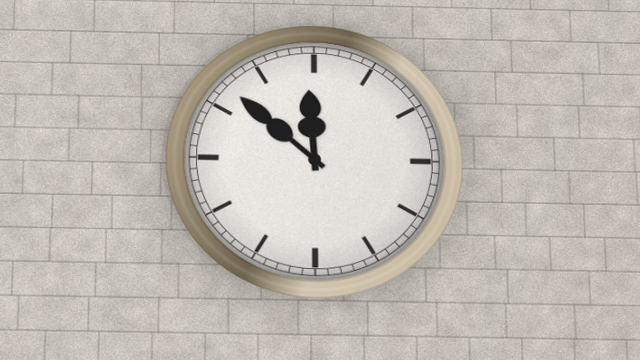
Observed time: 11:52
